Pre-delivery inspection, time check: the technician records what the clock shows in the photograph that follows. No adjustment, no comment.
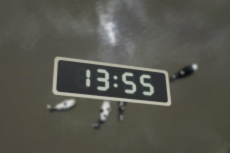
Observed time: 13:55
